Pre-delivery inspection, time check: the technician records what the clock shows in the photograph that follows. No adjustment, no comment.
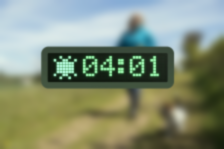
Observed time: 4:01
